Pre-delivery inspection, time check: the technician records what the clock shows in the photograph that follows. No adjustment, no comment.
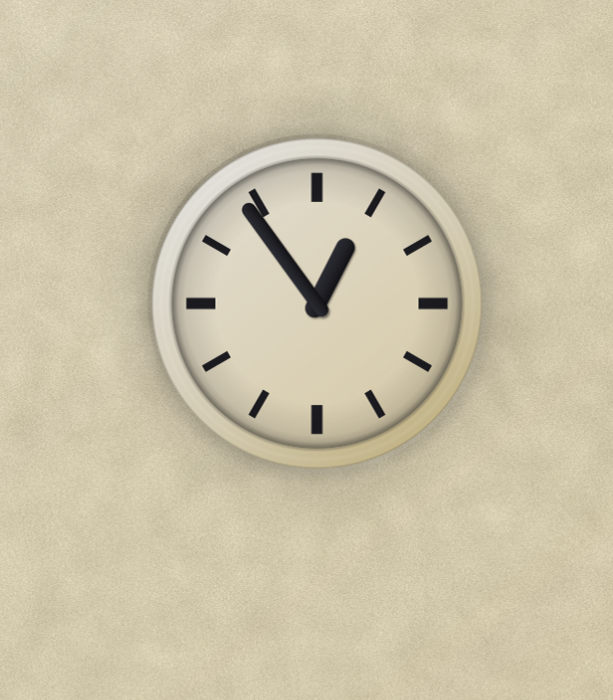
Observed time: 12:54
